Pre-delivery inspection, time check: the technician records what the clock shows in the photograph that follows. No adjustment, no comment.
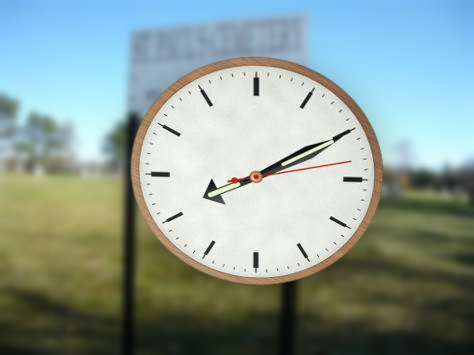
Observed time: 8:10:13
